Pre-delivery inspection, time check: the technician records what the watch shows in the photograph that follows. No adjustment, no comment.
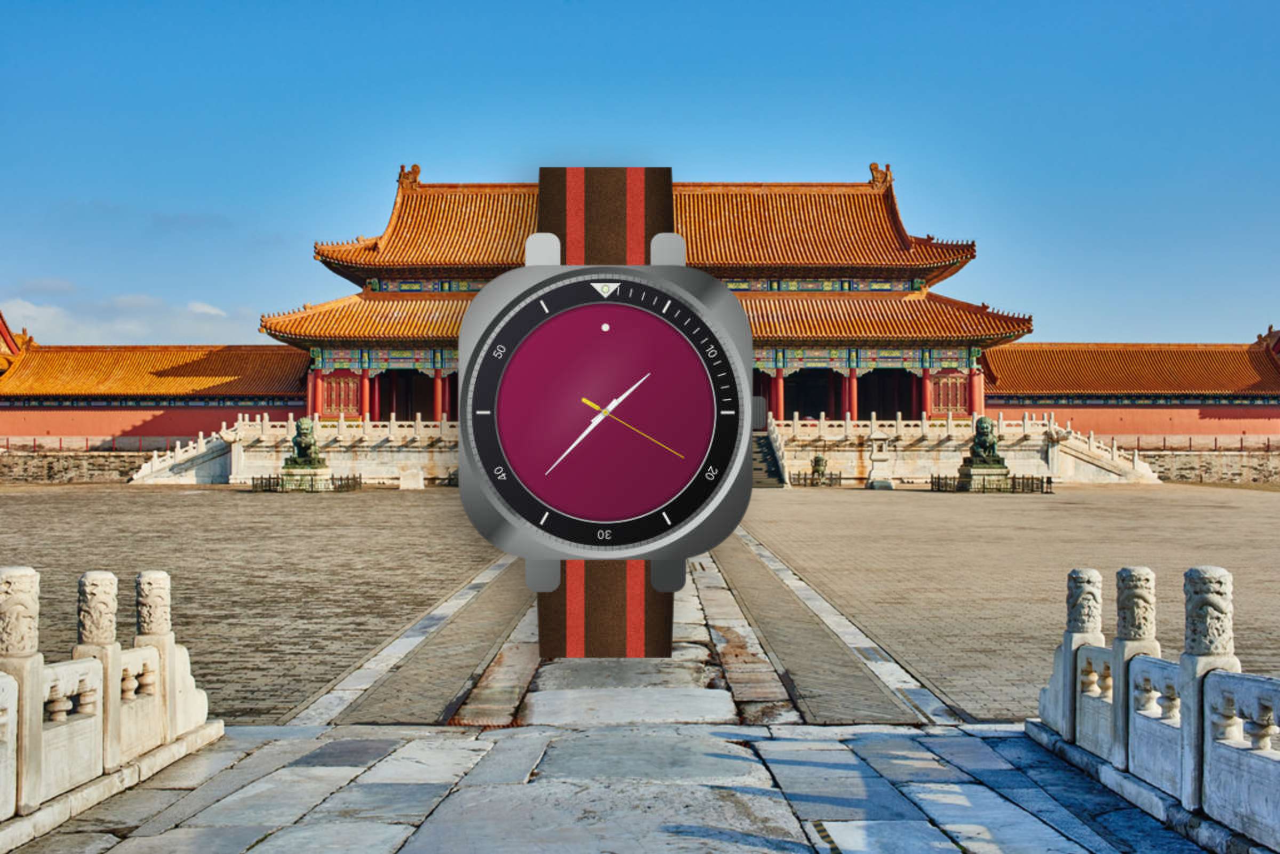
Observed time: 1:37:20
